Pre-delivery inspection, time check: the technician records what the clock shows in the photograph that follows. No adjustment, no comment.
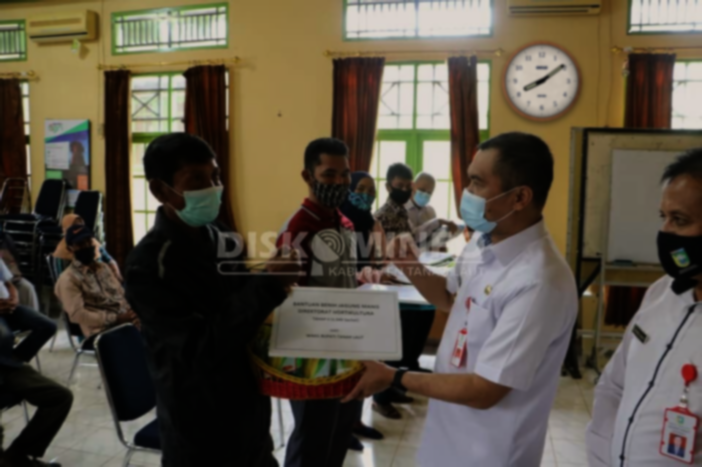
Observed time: 8:09
